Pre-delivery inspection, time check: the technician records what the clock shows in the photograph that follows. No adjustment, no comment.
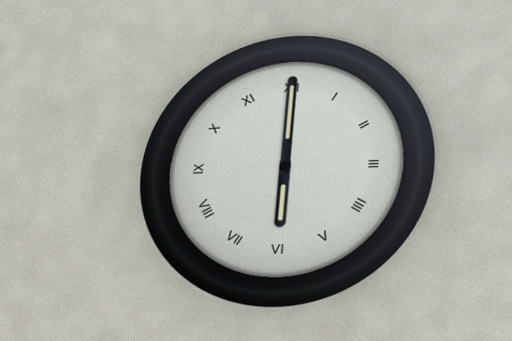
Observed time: 6:00
